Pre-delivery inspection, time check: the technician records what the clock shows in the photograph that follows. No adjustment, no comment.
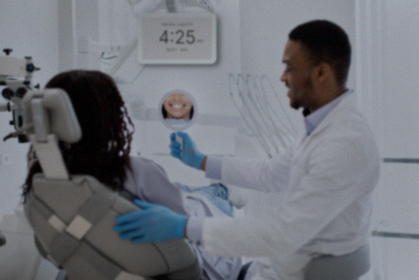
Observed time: 4:25
